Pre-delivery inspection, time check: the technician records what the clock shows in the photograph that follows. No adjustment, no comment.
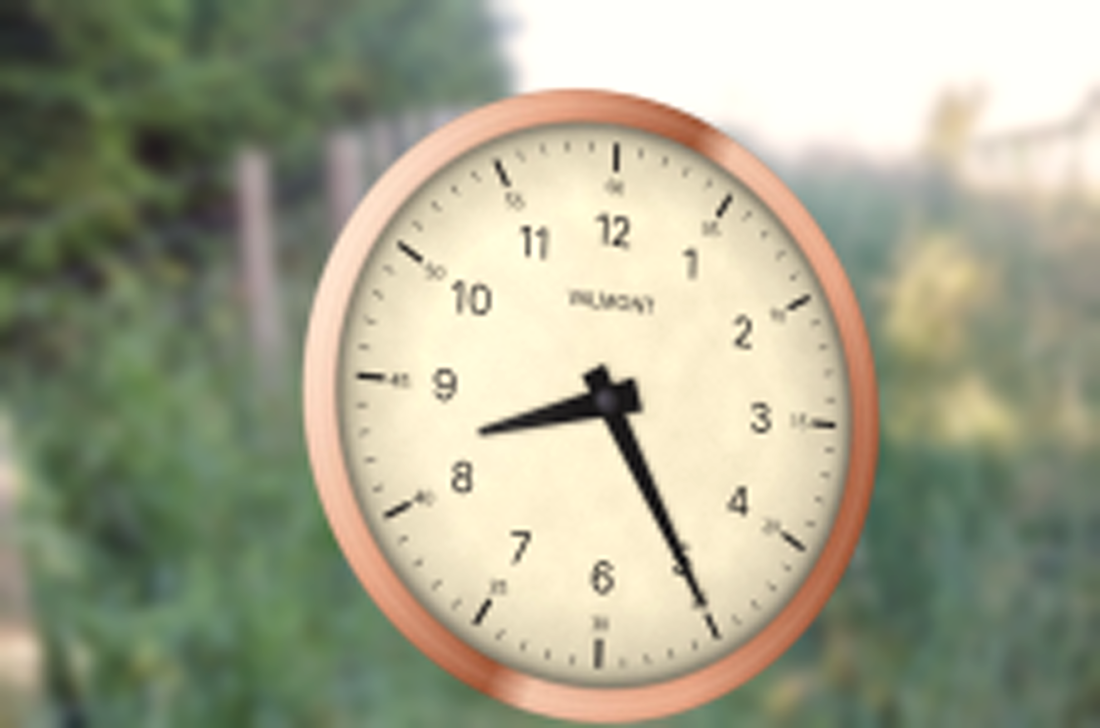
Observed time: 8:25
